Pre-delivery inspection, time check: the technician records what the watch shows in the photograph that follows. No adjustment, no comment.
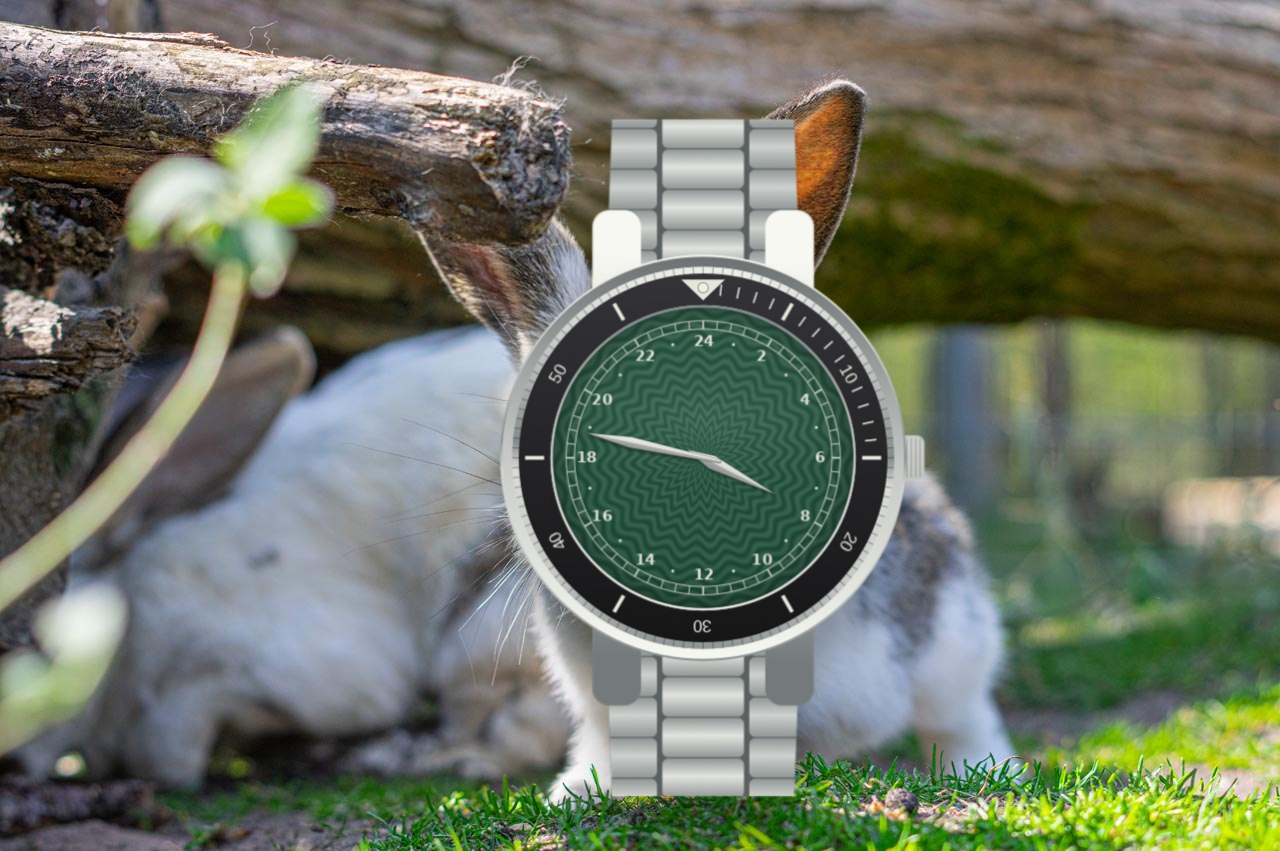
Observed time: 7:47
